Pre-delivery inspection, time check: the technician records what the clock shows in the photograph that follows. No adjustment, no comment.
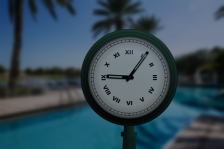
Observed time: 9:06
